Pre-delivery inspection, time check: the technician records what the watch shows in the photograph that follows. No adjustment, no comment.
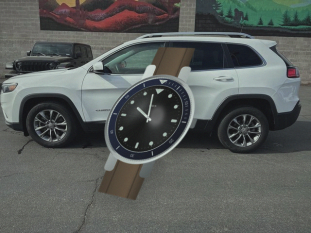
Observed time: 9:58
